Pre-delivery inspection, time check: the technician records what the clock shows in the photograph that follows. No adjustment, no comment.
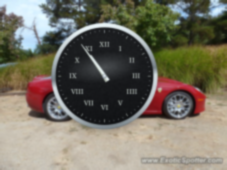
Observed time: 10:54
